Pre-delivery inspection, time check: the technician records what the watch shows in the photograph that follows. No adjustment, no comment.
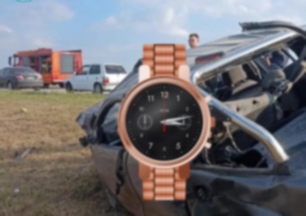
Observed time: 3:13
